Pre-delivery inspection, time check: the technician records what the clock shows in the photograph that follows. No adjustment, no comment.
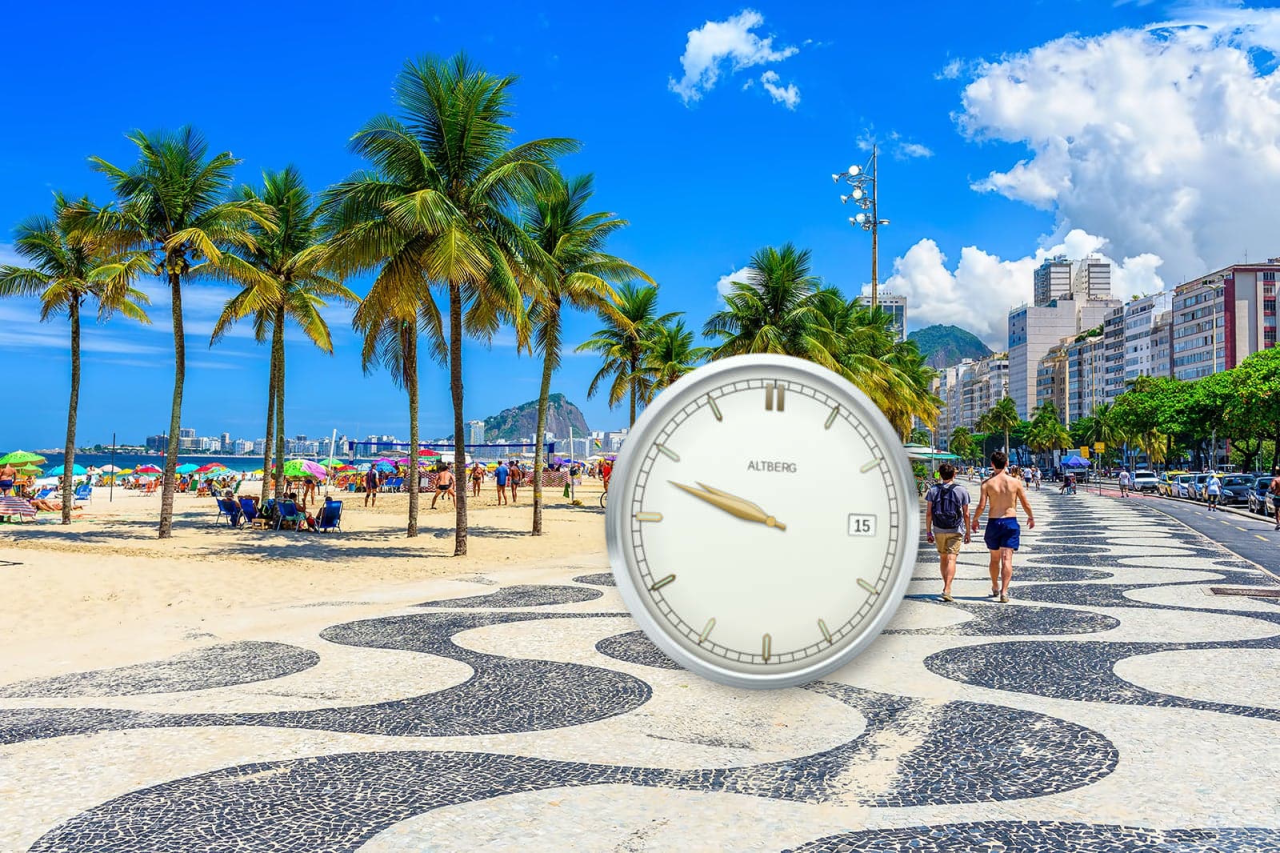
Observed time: 9:48
